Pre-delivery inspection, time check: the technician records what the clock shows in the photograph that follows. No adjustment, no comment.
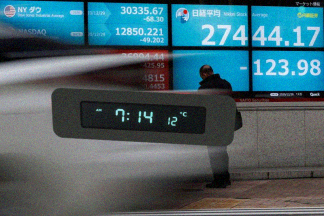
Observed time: 7:14
